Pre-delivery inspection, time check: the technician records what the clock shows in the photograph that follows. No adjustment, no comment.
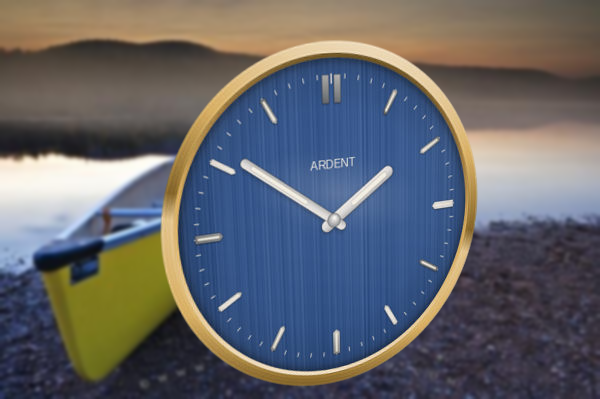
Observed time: 1:51
